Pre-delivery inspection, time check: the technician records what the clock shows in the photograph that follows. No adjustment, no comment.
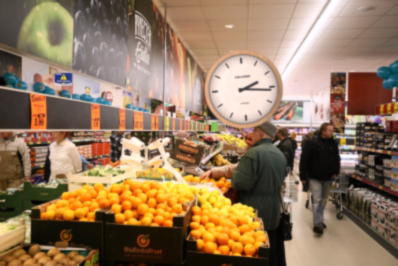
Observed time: 2:16
